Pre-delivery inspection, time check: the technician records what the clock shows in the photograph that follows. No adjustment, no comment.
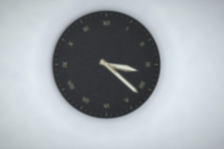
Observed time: 3:22
